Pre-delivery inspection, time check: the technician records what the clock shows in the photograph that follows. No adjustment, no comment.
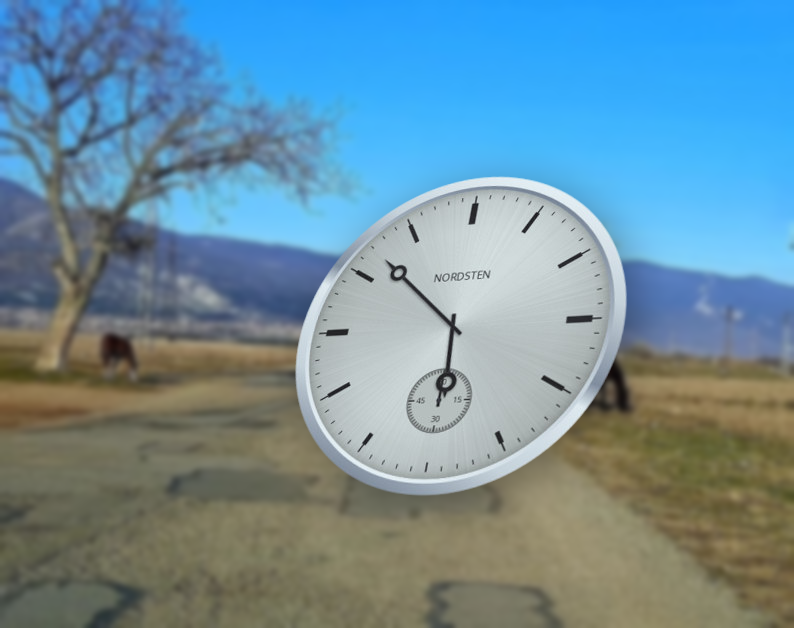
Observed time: 5:52
